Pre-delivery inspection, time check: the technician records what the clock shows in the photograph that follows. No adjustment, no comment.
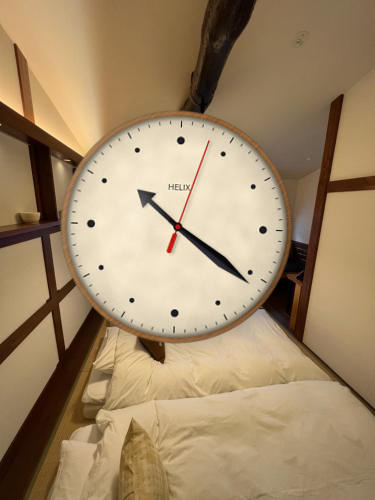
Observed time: 10:21:03
